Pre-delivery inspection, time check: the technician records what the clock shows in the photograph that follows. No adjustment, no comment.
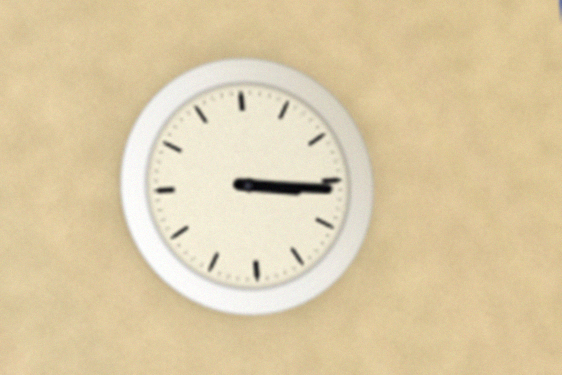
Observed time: 3:16
